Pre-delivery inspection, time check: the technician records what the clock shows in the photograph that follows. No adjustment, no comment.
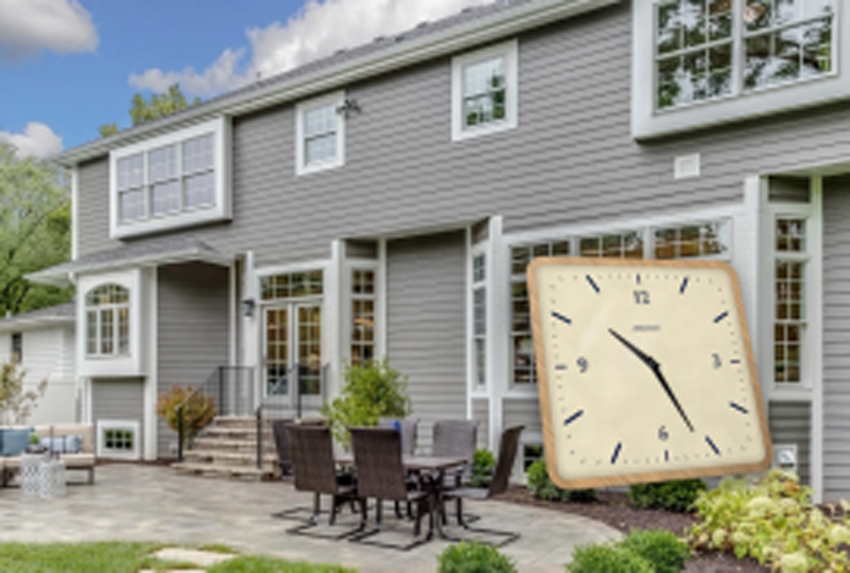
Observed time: 10:26
